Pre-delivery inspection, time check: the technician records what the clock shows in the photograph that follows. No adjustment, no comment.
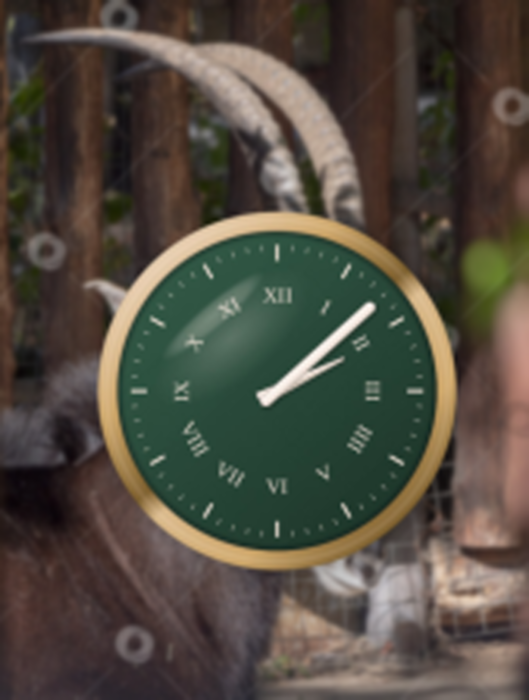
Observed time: 2:08
